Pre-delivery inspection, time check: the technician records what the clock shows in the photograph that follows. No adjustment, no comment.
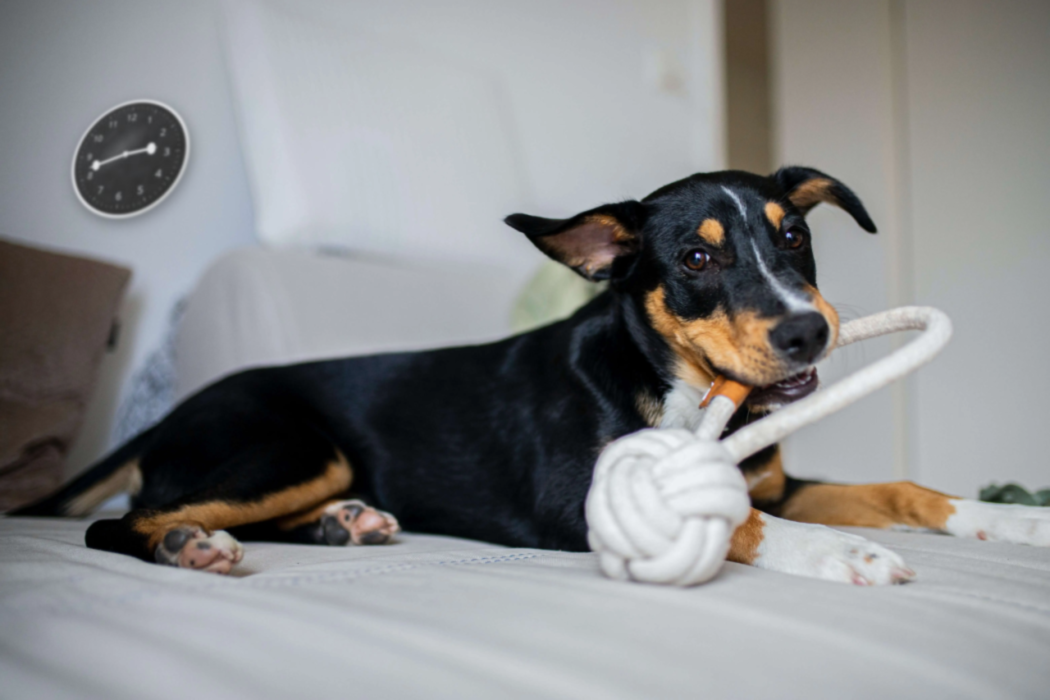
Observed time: 2:42
